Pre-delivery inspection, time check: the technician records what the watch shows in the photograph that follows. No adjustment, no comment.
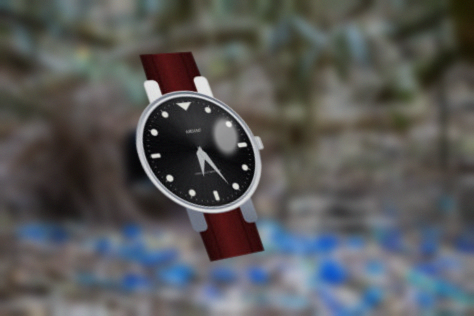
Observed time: 6:26
